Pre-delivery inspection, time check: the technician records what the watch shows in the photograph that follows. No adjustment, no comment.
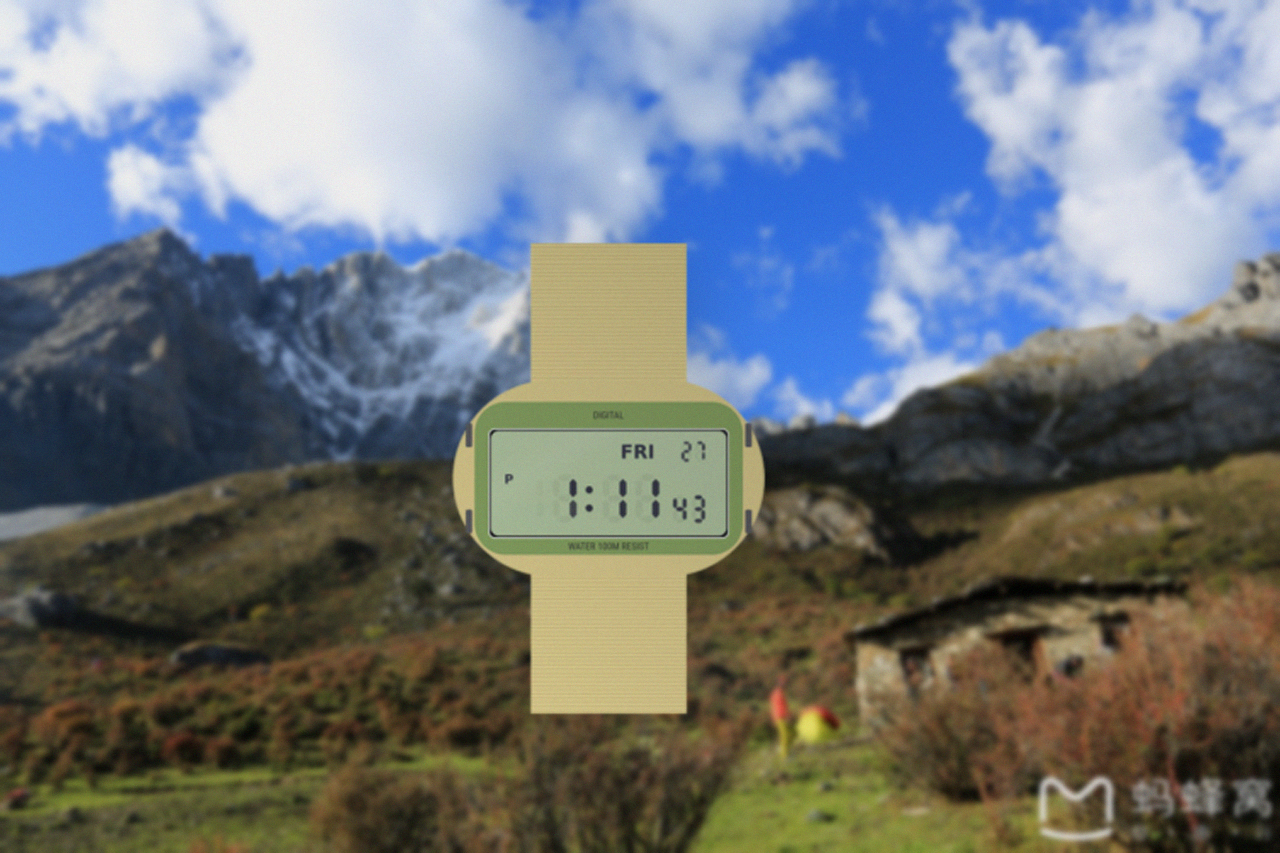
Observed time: 1:11:43
